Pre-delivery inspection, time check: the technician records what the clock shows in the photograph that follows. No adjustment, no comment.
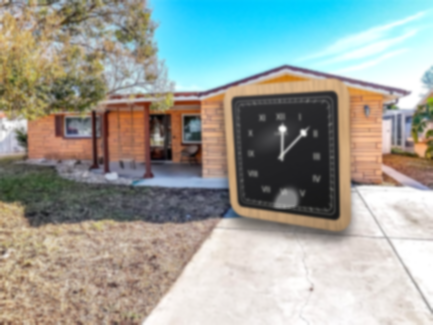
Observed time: 12:08
